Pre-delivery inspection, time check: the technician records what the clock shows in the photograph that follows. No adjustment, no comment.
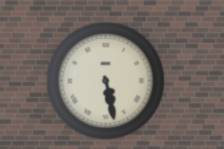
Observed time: 5:28
